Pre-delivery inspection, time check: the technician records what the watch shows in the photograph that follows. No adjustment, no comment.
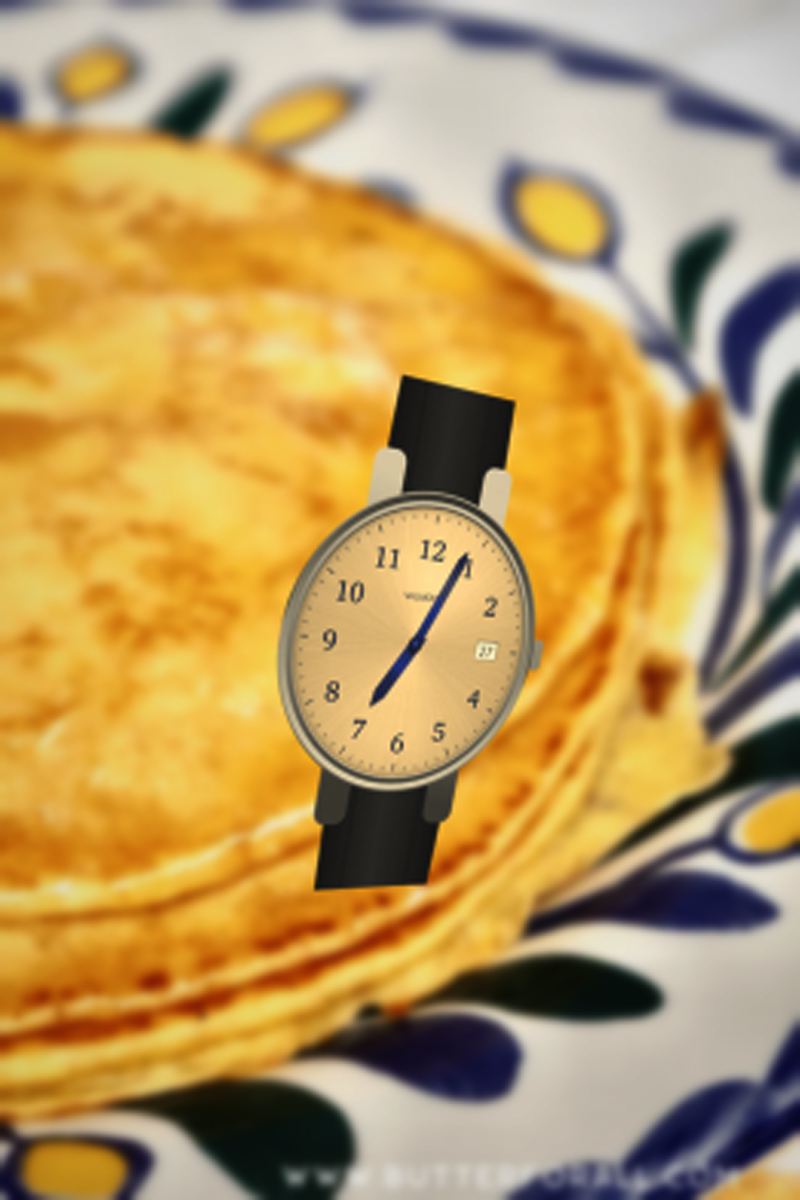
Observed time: 7:04
